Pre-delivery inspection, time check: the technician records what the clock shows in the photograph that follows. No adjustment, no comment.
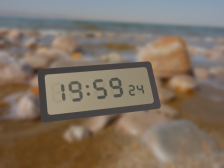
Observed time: 19:59:24
